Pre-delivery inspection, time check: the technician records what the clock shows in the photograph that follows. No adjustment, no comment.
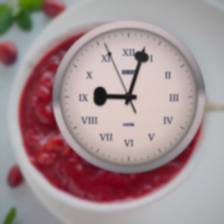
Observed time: 9:02:56
